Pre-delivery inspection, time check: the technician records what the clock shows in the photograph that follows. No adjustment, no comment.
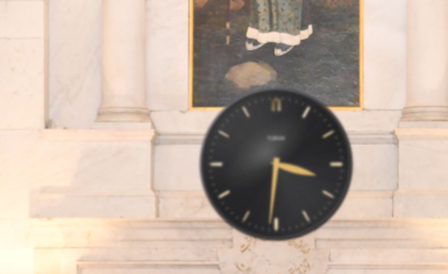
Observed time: 3:31
